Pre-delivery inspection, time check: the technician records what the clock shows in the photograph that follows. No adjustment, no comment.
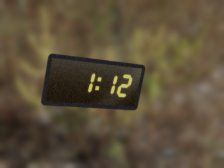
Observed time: 1:12
